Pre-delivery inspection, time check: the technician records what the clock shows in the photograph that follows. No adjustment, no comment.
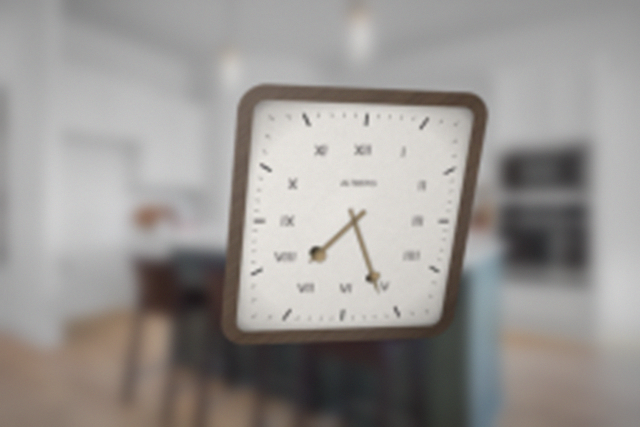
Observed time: 7:26
